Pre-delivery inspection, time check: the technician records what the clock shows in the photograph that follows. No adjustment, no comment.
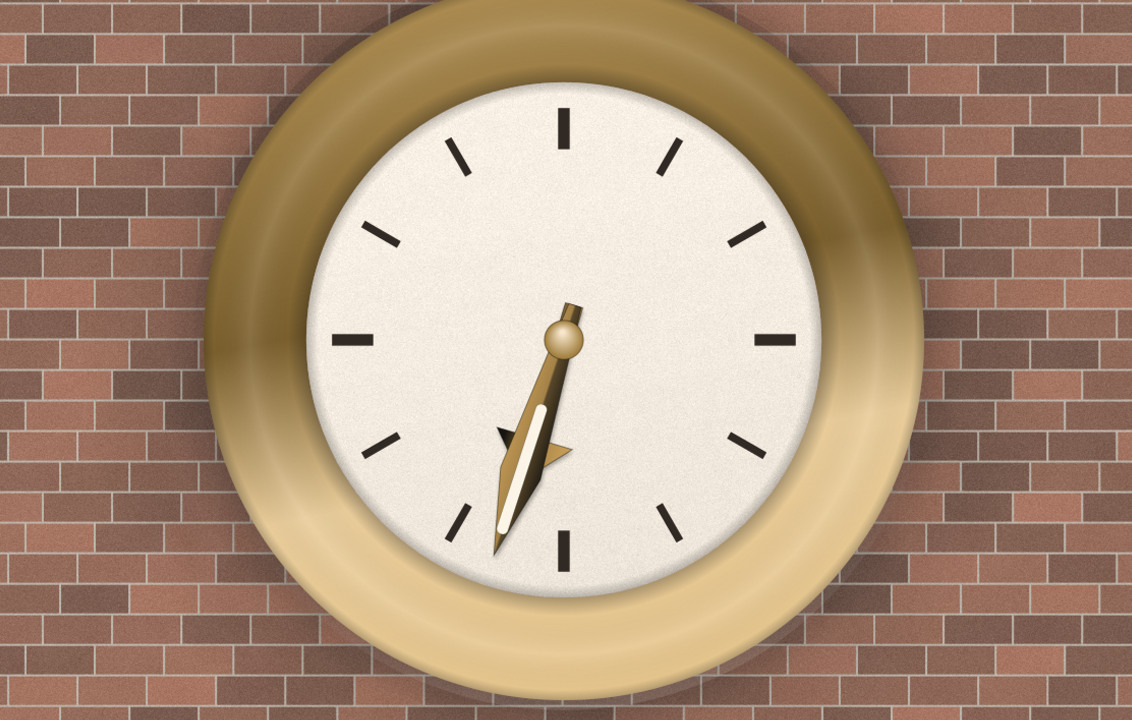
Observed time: 6:33
